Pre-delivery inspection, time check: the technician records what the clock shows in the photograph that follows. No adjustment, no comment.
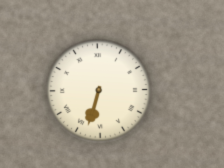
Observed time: 6:33
